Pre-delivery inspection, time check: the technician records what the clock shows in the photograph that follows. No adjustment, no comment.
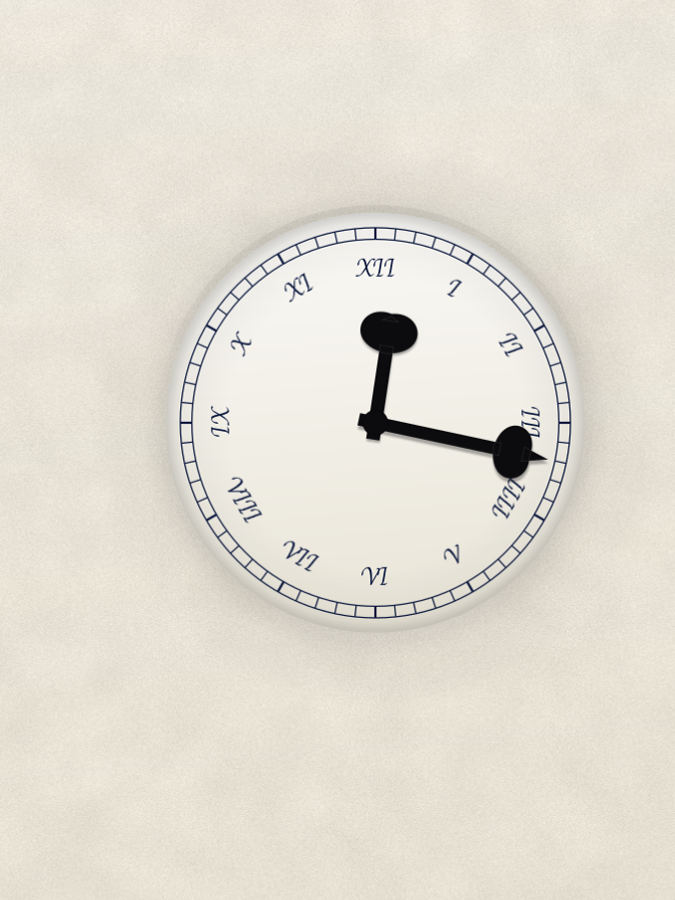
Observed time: 12:17
